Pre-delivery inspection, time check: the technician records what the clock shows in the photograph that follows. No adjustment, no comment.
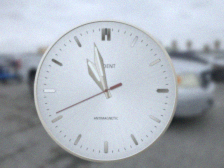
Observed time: 10:57:41
